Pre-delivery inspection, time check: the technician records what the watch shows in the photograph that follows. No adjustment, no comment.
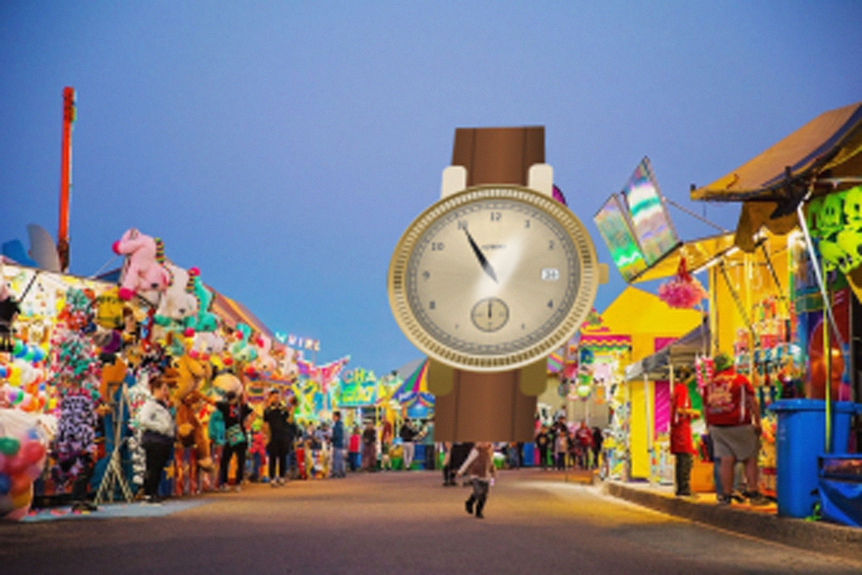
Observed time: 10:55
